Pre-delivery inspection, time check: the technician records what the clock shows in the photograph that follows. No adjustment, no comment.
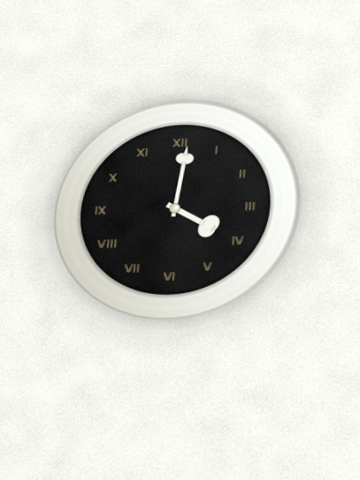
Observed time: 4:01
